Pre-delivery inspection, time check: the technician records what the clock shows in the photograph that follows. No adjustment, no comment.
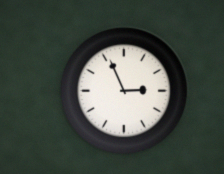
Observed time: 2:56
